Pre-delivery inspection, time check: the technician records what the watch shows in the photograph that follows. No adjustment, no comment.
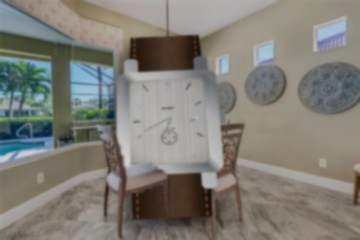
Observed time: 6:41
